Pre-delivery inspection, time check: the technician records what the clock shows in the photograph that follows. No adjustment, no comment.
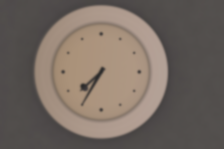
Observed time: 7:35
